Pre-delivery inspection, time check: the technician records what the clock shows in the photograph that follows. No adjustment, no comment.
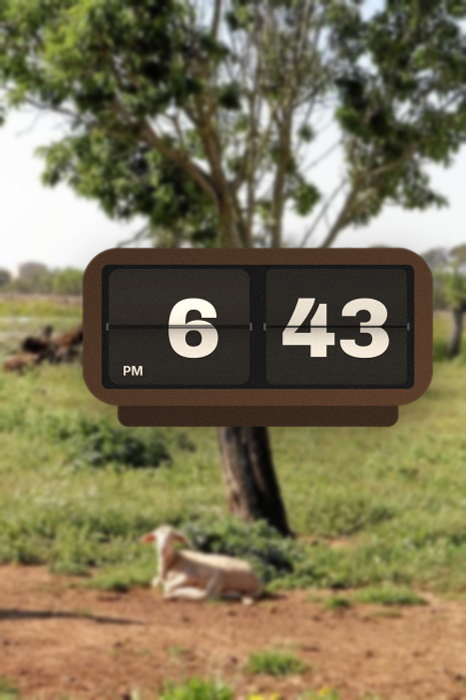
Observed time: 6:43
